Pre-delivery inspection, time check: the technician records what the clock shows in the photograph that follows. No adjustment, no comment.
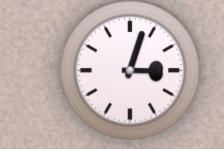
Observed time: 3:03
